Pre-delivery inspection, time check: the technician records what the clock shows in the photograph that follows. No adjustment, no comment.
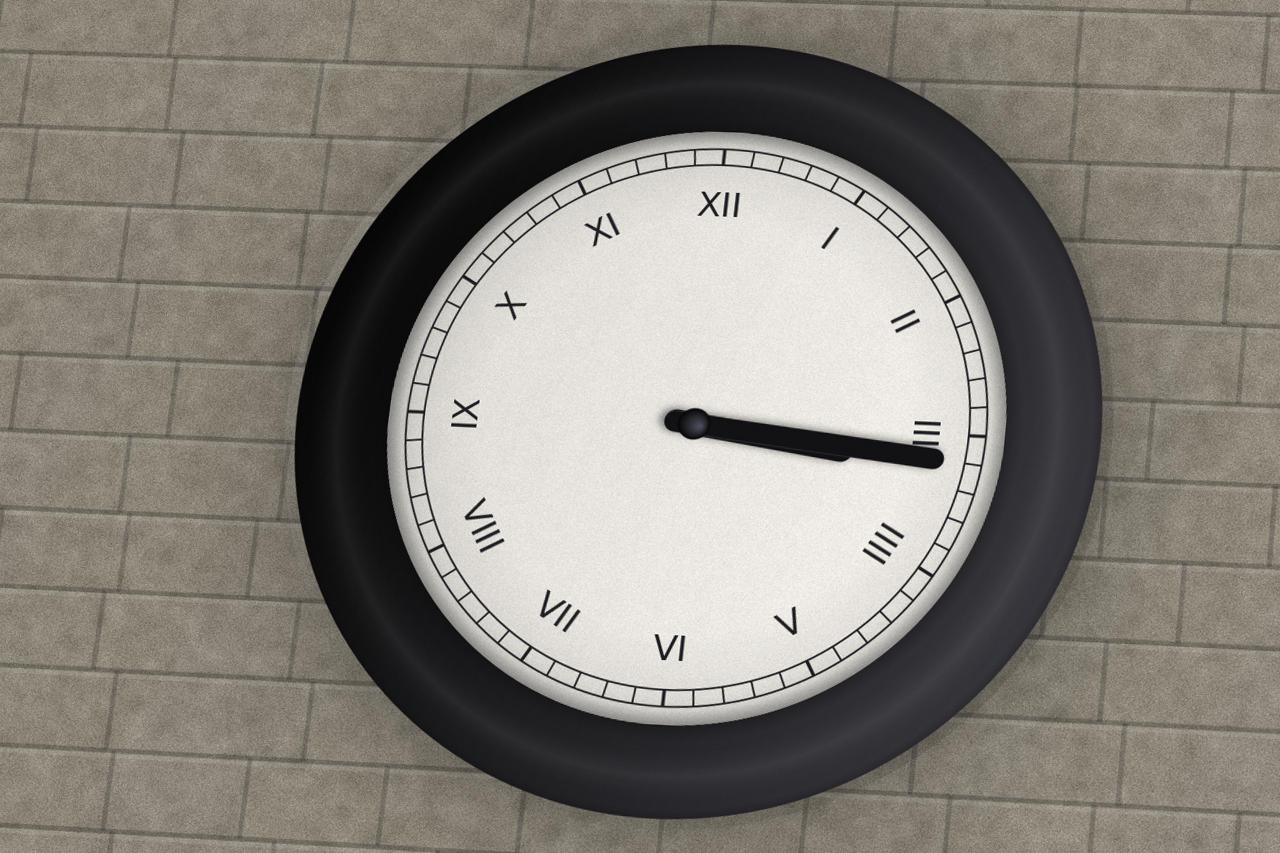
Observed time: 3:16
